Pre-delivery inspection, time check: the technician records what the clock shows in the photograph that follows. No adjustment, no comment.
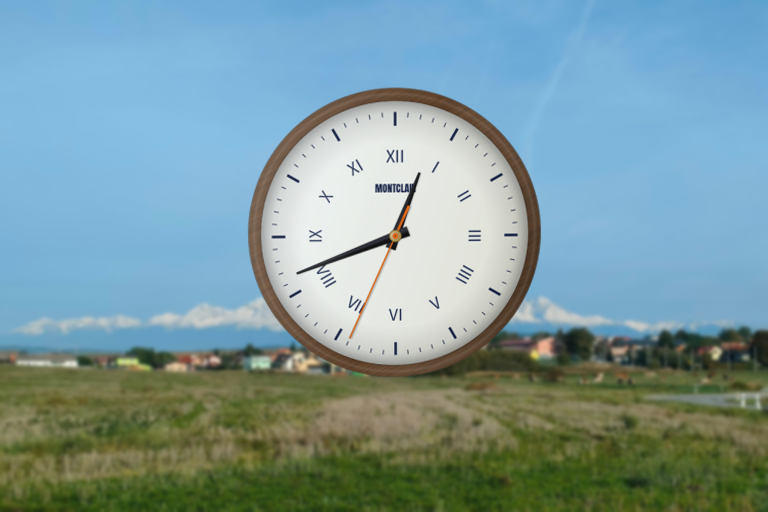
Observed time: 12:41:34
